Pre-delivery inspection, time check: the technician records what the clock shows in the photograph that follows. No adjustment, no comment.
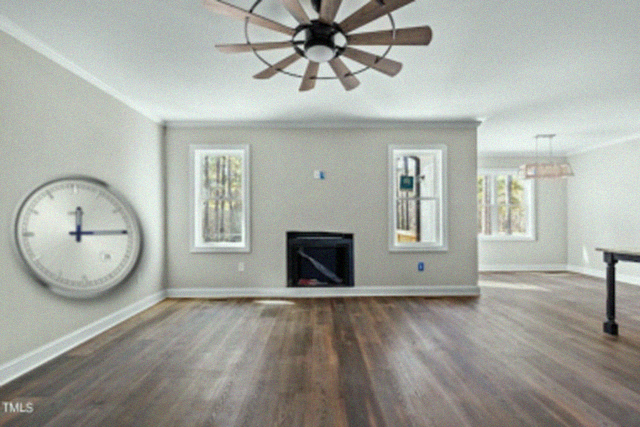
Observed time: 12:15
